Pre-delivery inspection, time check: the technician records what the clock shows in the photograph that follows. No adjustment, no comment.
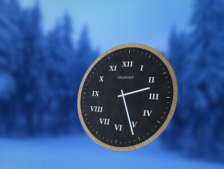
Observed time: 2:26
